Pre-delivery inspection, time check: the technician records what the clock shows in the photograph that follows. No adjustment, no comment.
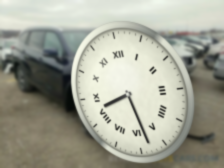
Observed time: 8:28
